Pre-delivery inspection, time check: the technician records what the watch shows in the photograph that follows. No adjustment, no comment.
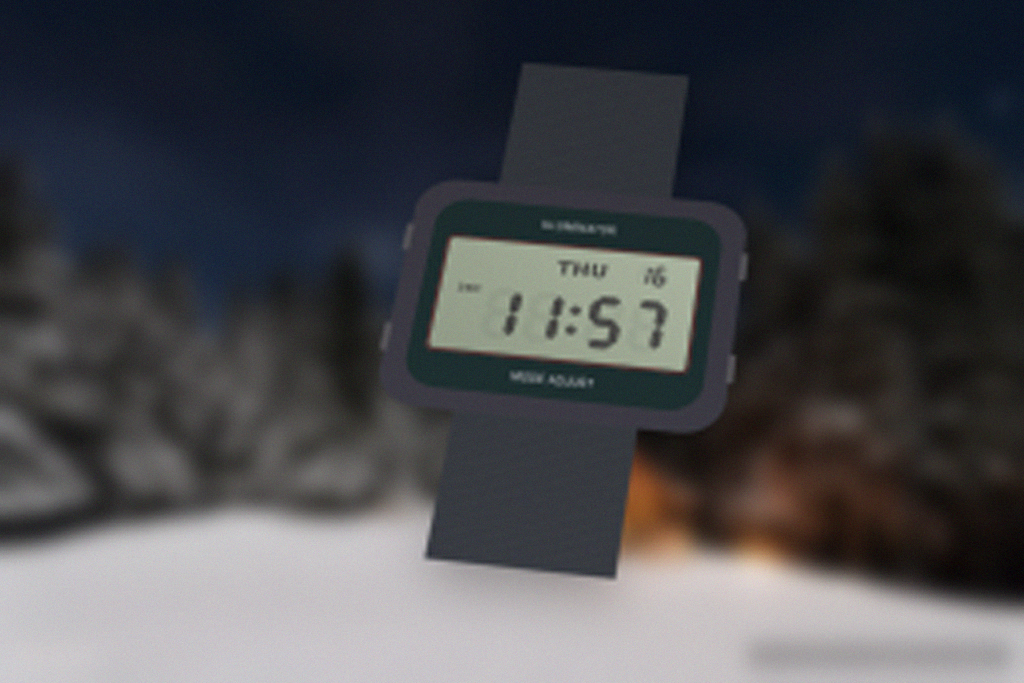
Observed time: 11:57
